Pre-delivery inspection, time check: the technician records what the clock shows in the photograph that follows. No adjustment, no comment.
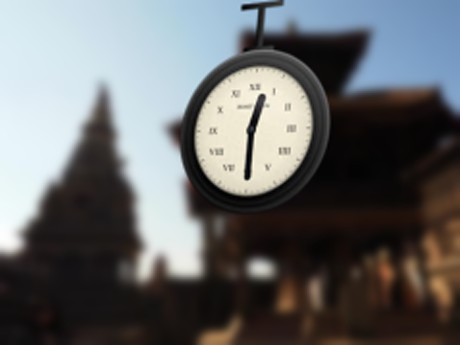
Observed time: 12:30
